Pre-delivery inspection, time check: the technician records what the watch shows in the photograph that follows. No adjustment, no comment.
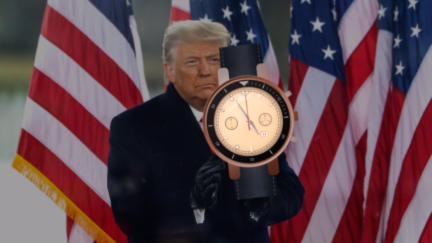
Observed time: 4:56
